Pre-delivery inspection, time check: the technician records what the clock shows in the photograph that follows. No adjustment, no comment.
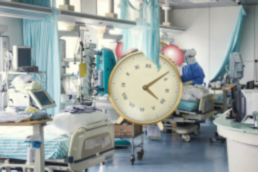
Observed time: 4:08
